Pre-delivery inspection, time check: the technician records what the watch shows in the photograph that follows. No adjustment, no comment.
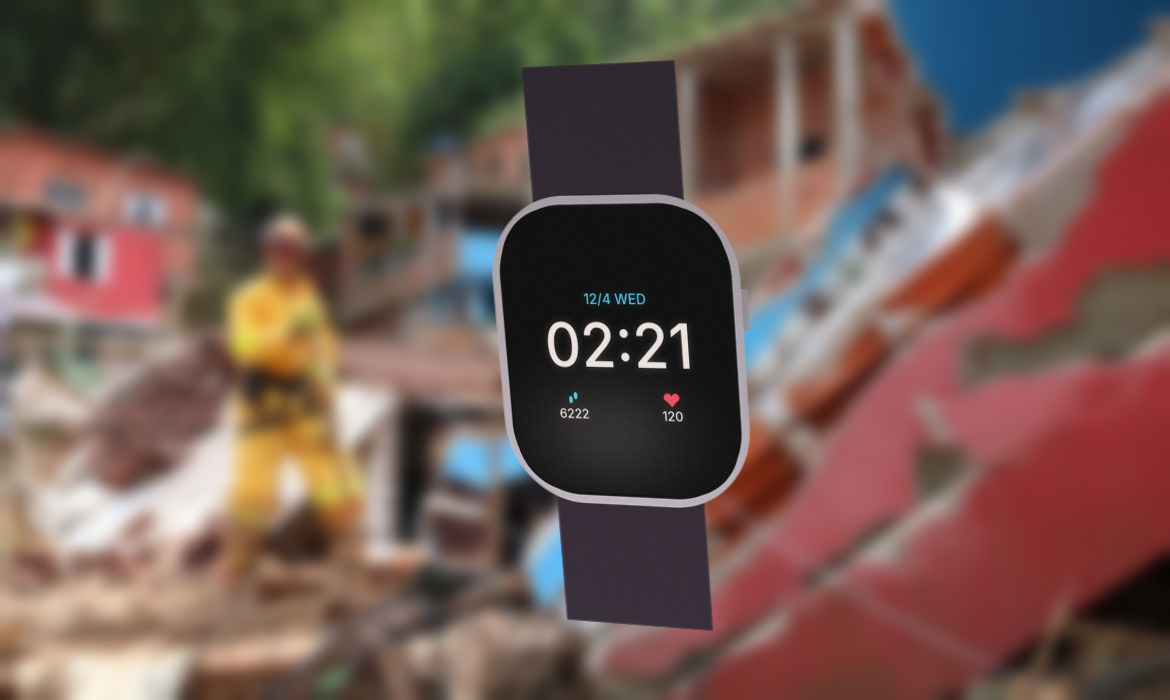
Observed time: 2:21
